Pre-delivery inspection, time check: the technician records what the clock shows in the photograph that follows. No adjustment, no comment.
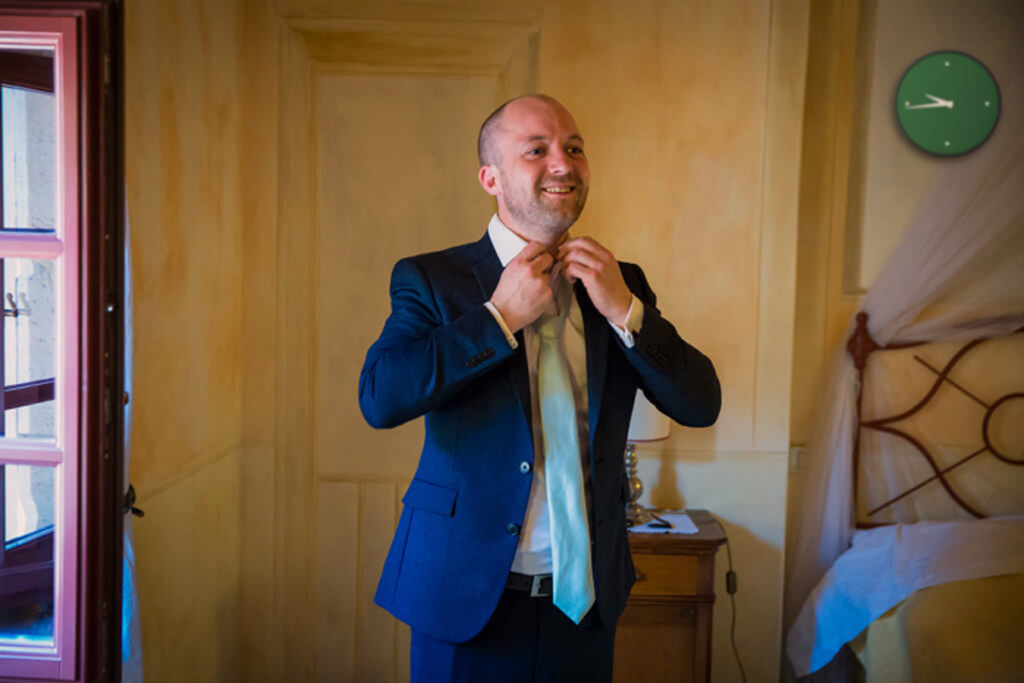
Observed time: 9:44
